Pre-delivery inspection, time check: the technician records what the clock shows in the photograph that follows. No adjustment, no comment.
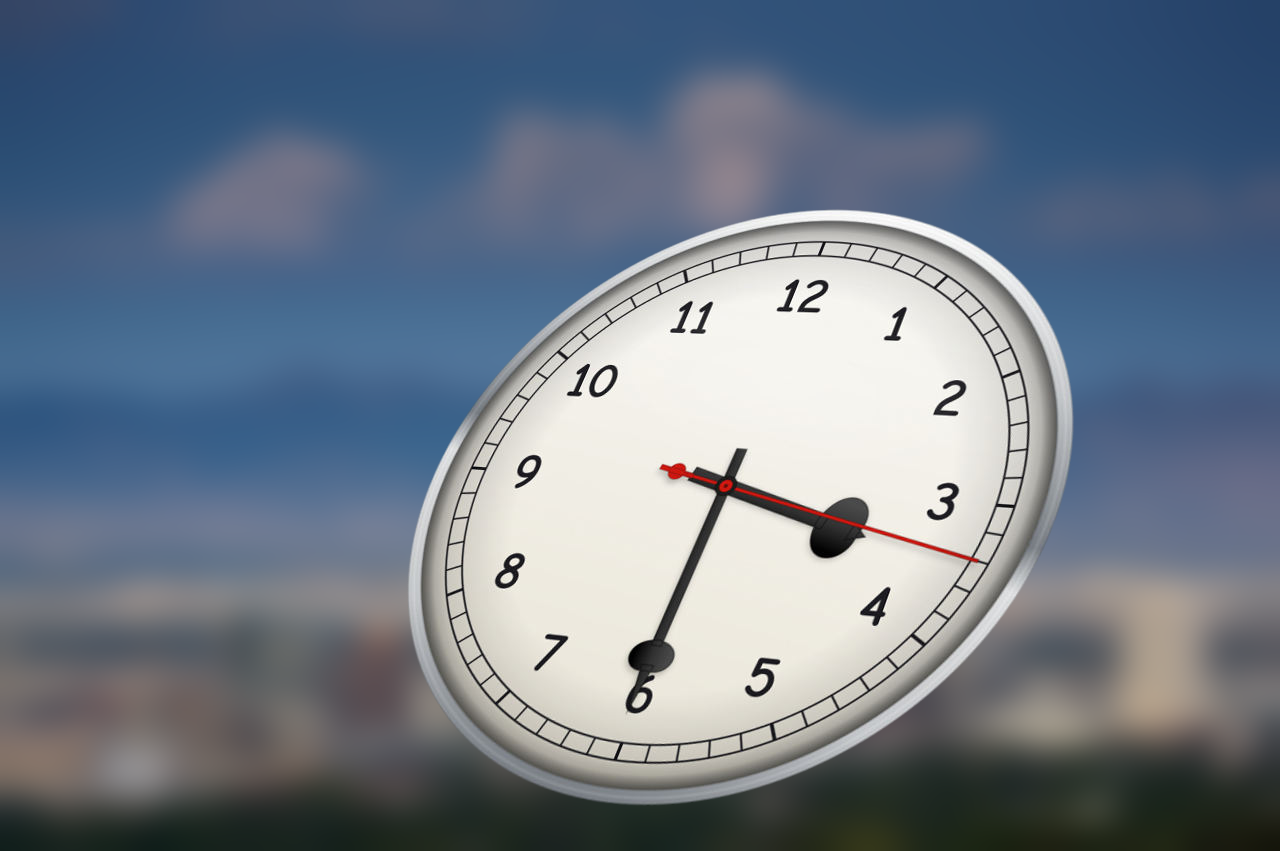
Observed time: 3:30:17
